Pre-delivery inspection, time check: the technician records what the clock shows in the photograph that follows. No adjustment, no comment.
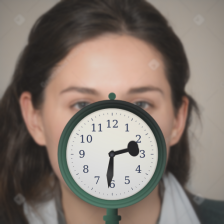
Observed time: 2:31
